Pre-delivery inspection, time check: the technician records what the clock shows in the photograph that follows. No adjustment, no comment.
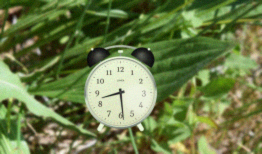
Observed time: 8:29
